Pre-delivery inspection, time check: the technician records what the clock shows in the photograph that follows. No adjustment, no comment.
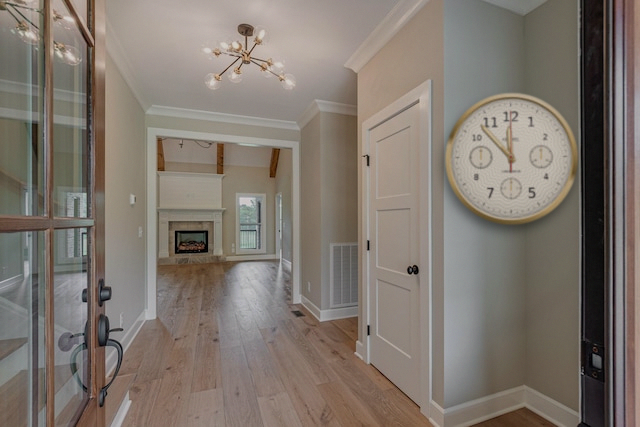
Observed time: 11:53
